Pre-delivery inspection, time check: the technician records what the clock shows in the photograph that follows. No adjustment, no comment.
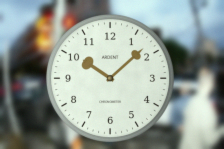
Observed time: 10:08
